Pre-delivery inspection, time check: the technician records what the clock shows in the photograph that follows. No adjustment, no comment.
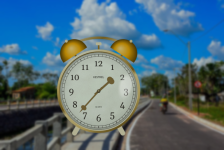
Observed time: 1:37
